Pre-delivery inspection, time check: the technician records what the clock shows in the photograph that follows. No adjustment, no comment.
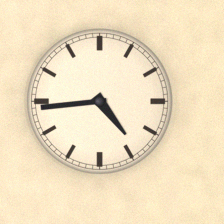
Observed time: 4:44
